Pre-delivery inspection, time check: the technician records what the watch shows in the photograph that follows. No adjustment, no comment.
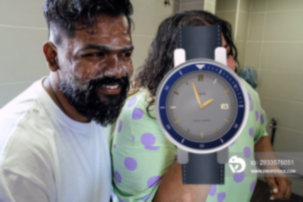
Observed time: 1:57
